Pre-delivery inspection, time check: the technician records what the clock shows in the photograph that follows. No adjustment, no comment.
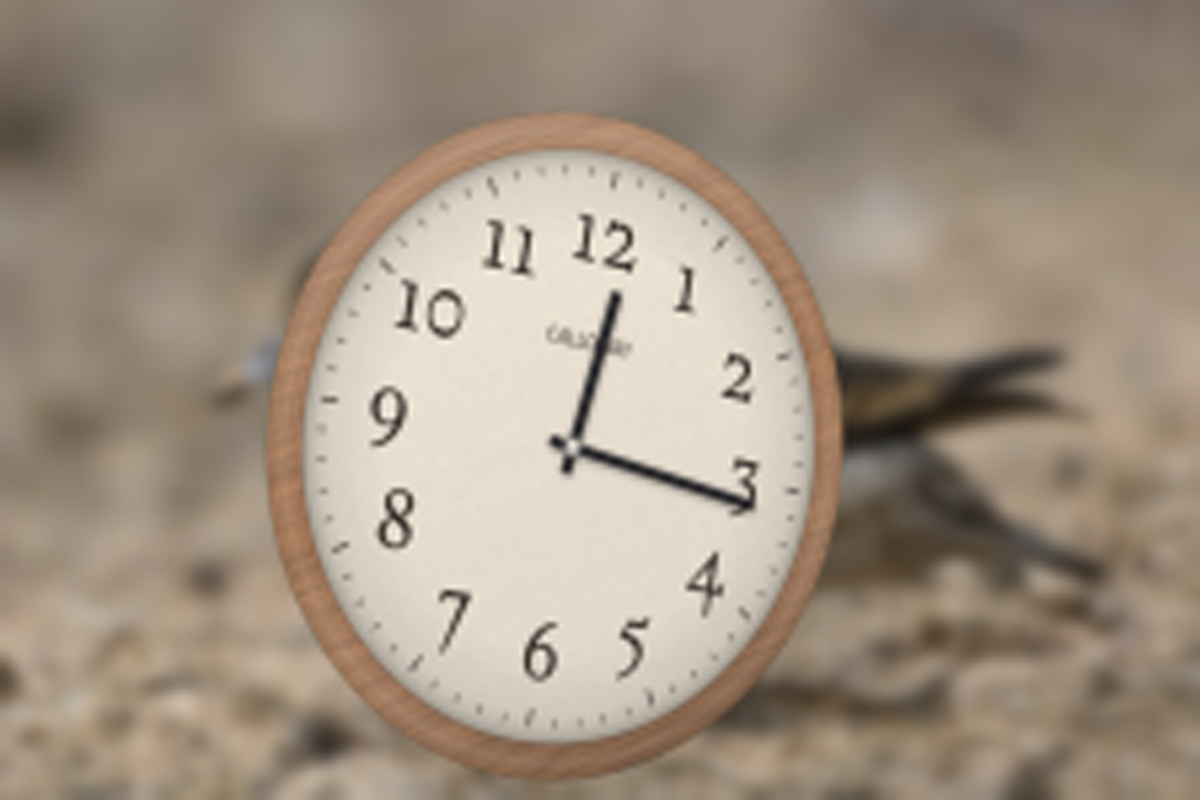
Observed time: 12:16
